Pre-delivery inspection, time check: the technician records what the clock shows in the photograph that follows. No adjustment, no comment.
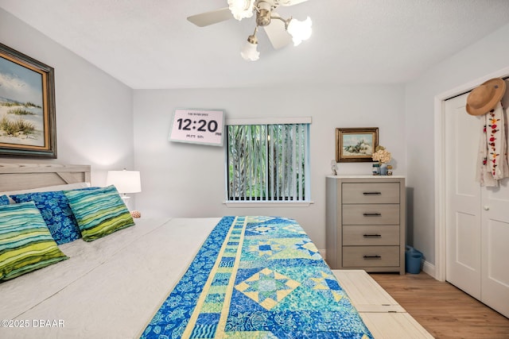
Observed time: 12:20
